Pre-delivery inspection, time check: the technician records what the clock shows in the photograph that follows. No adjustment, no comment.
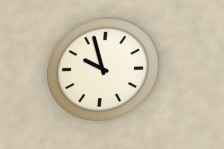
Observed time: 9:57
